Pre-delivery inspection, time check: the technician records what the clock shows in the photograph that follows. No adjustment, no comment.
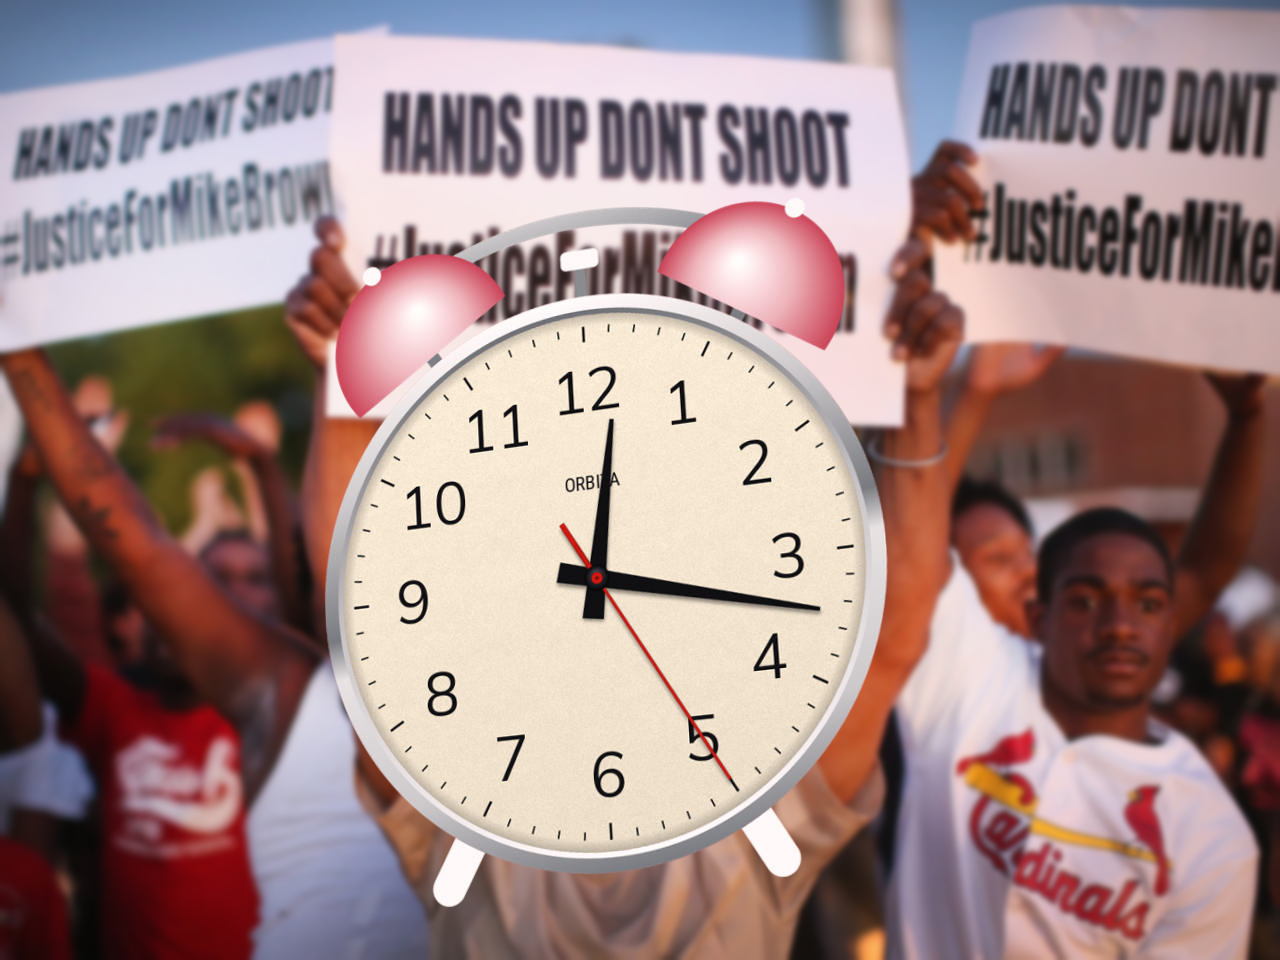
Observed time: 12:17:25
